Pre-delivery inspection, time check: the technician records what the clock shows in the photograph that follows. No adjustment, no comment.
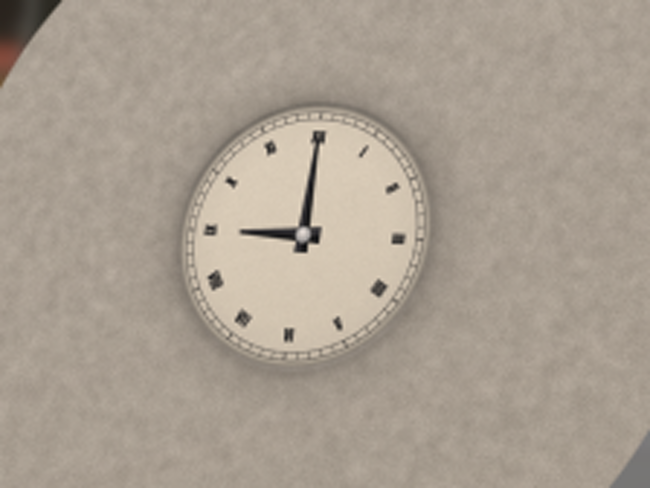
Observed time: 9:00
